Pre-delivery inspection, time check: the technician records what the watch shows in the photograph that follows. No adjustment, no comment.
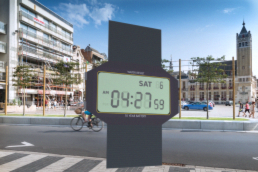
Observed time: 4:27:59
